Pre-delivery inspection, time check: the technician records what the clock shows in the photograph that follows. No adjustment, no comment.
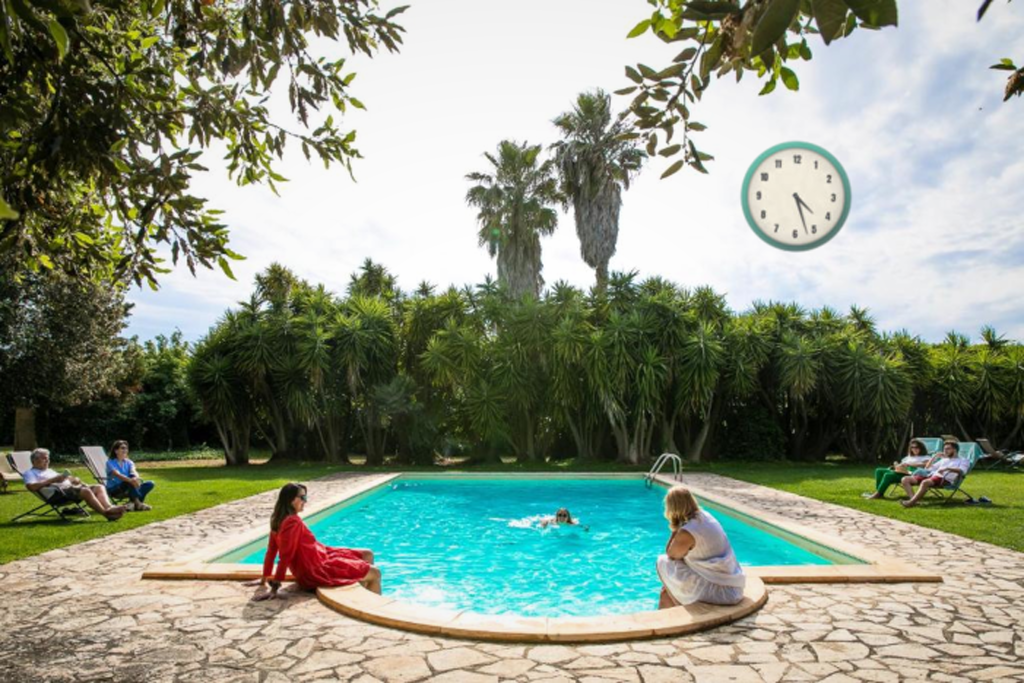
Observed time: 4:27
